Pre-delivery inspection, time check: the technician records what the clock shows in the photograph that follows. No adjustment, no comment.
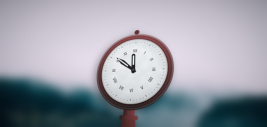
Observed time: 11:51
